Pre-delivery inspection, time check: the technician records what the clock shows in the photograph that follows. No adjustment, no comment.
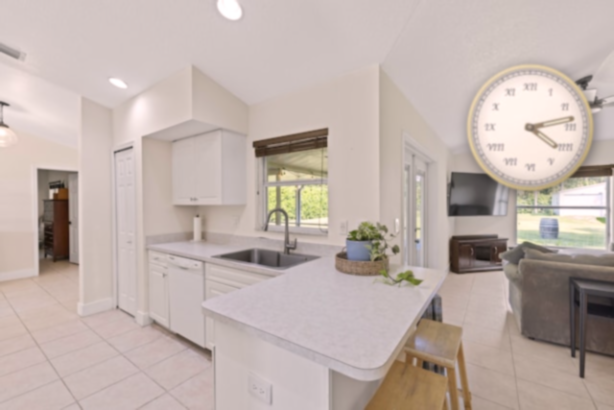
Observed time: 4:13
